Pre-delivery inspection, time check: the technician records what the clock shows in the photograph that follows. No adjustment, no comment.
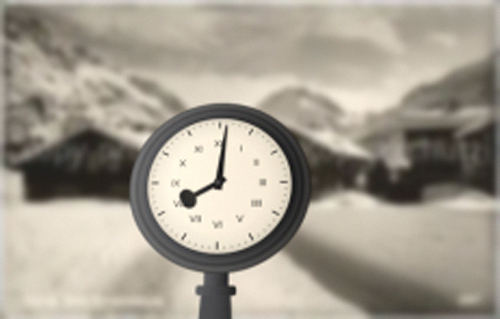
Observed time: 8:01
